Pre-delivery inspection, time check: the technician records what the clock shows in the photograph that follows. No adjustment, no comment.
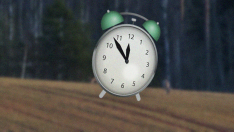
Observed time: 11:53
